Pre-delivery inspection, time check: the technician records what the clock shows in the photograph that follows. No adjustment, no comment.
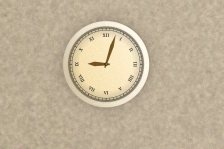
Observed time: 9:03
